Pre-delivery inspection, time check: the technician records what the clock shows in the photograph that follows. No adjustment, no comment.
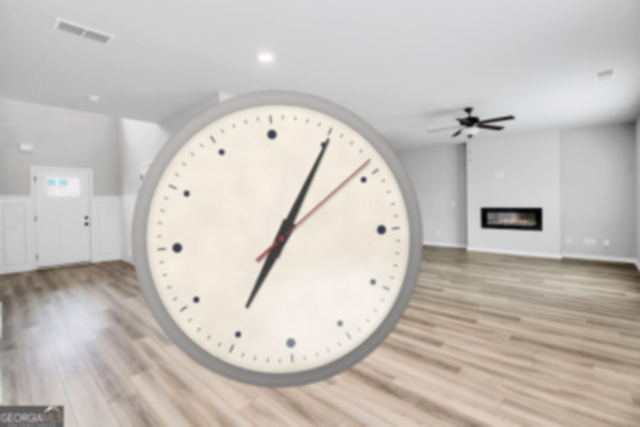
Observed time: 7:05:09
